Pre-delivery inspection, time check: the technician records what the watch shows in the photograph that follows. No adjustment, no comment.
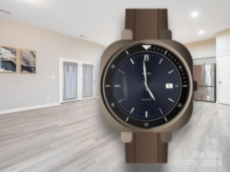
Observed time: 4:59
